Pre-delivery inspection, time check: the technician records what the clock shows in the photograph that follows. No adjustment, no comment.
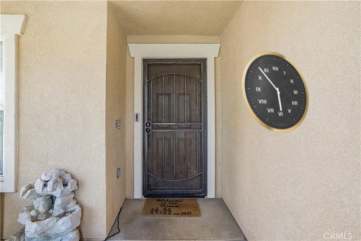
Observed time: 5:53
